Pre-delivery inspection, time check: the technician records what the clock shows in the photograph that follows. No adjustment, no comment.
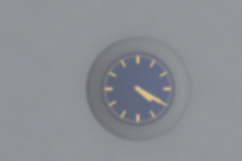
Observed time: 4:20
